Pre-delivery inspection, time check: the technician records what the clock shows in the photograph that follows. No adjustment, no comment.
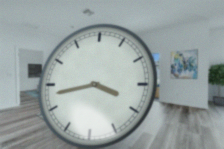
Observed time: 3:43
